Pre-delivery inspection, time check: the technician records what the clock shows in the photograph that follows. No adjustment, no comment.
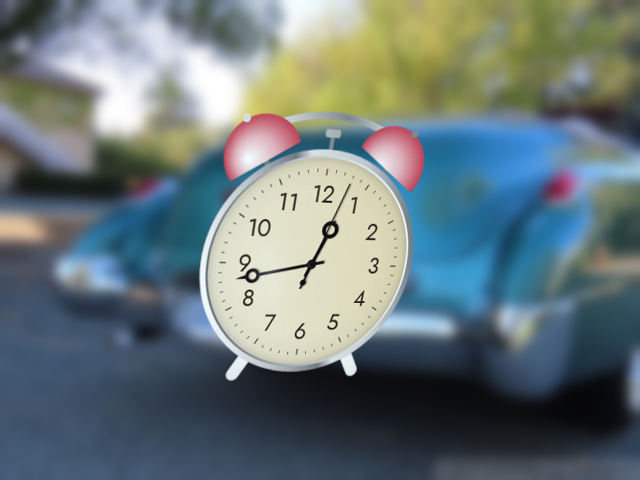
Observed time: 12:43:03
